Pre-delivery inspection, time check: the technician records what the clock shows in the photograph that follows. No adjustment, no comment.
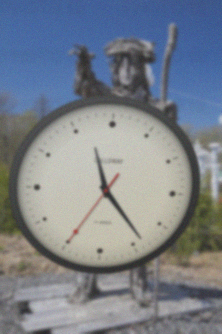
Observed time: 11:23:35
